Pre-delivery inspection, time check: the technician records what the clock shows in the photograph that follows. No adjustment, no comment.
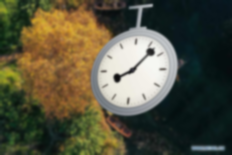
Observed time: 8:07
